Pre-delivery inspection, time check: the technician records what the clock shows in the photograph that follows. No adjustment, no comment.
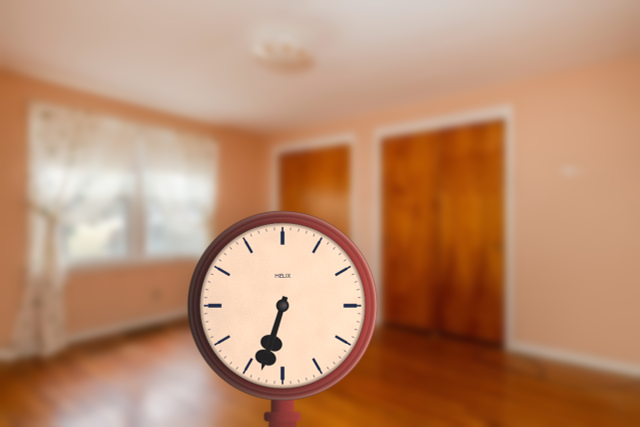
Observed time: 6:33
